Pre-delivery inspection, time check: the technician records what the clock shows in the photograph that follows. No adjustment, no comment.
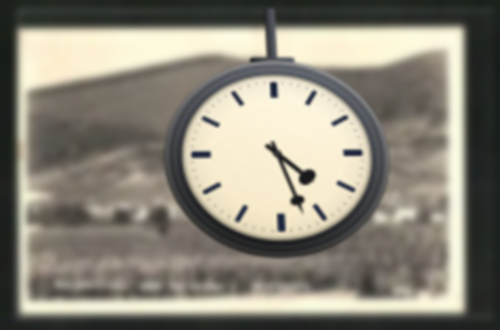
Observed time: 4:27
